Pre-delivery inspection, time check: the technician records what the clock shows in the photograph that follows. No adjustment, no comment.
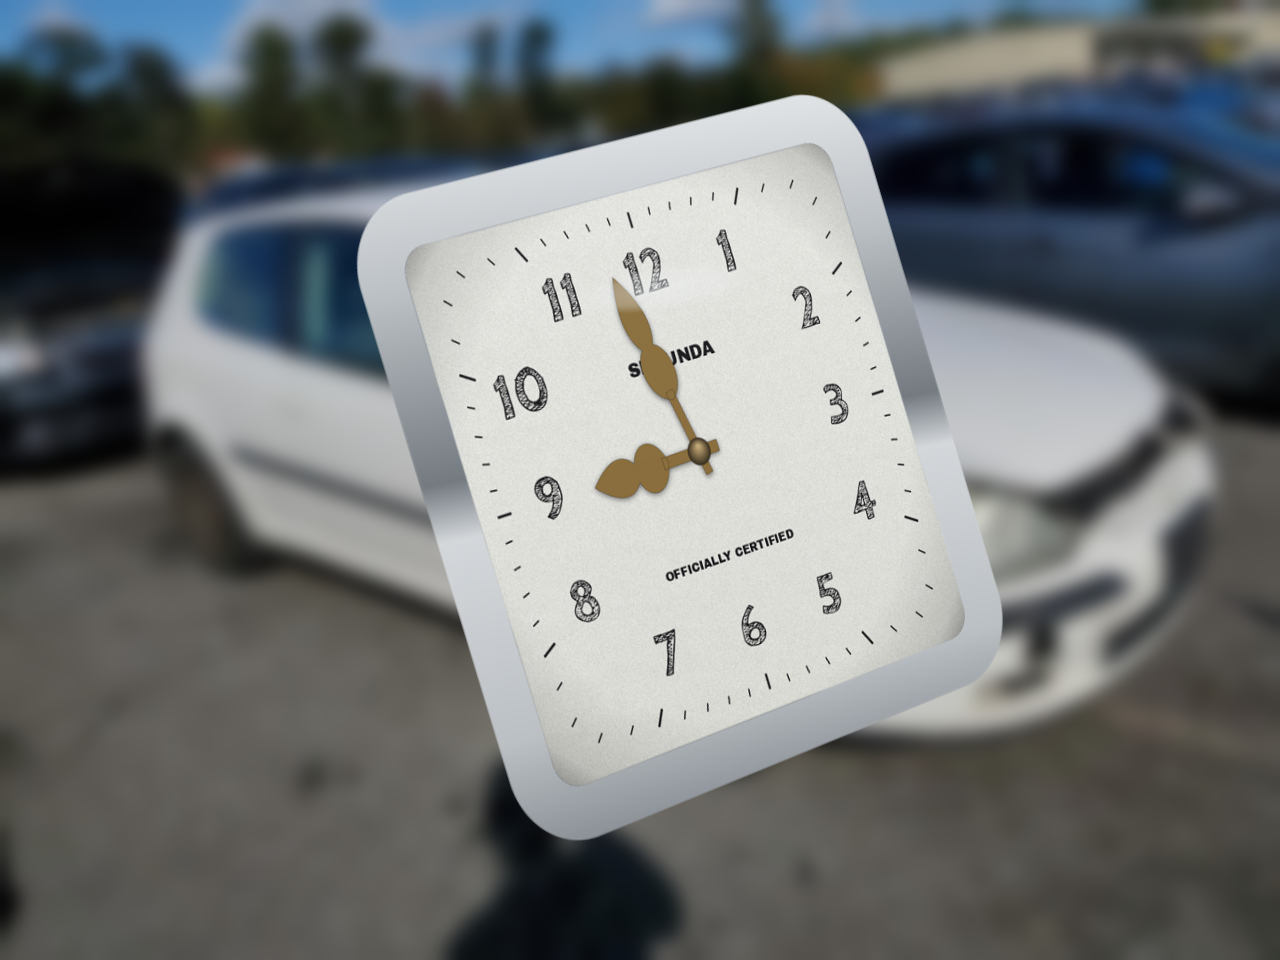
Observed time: 8:58
